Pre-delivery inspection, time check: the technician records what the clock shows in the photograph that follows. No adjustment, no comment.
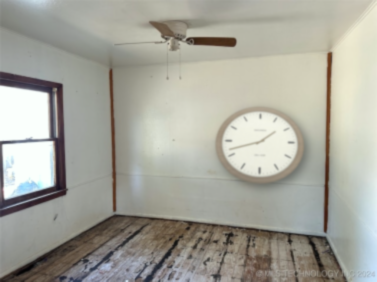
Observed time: 1:42
